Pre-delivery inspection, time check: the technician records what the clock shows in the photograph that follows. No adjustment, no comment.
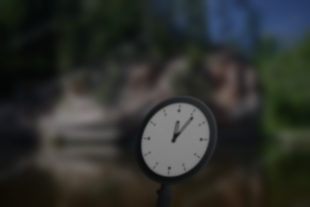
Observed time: 12:06
